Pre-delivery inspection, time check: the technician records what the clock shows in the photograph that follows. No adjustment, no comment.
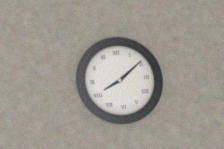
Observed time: 8:09
